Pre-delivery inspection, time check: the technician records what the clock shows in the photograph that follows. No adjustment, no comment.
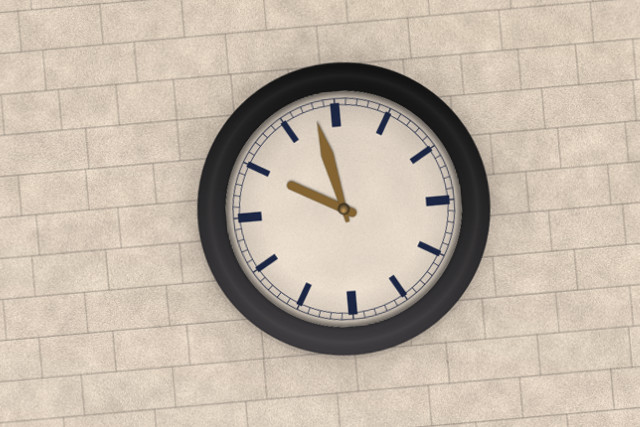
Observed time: 9:58
